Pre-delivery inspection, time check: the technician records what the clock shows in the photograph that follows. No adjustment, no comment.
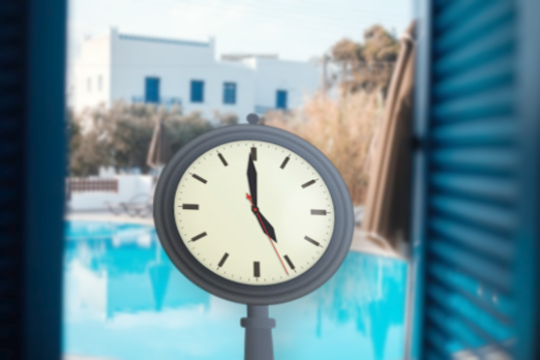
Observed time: 4:59:26
